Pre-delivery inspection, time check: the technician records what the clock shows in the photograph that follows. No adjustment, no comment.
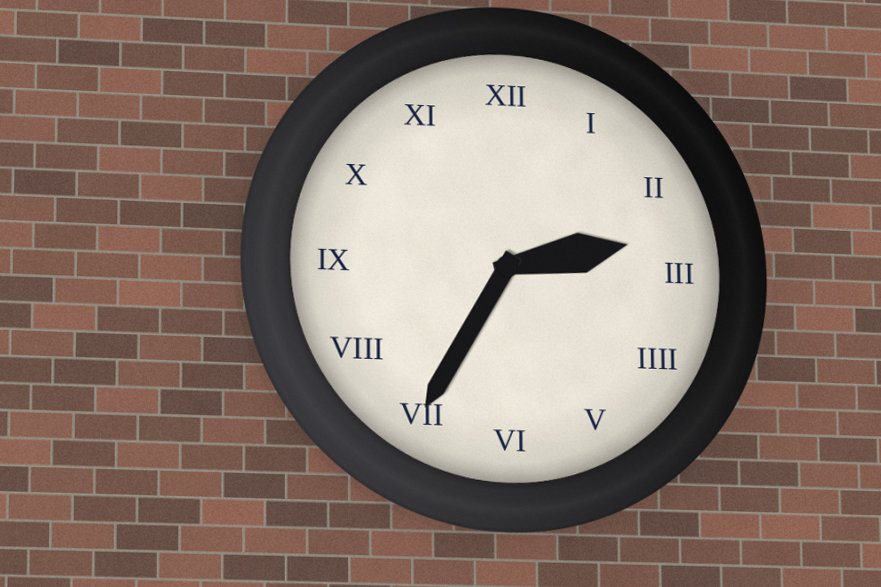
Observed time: 2:35
